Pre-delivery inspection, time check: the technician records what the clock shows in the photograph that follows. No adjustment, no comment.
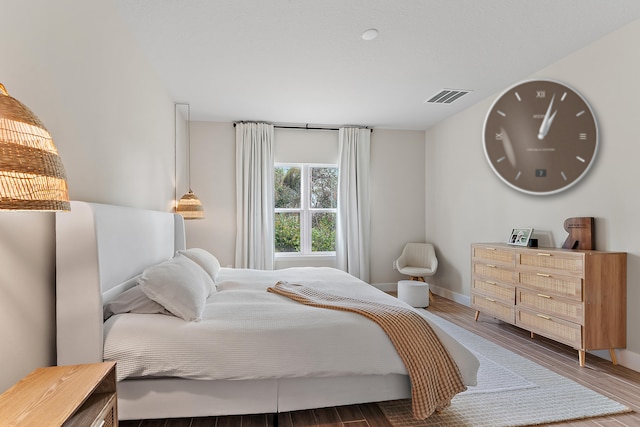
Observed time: 1:03
